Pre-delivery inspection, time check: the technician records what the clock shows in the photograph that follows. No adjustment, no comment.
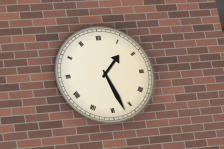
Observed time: 1:27
